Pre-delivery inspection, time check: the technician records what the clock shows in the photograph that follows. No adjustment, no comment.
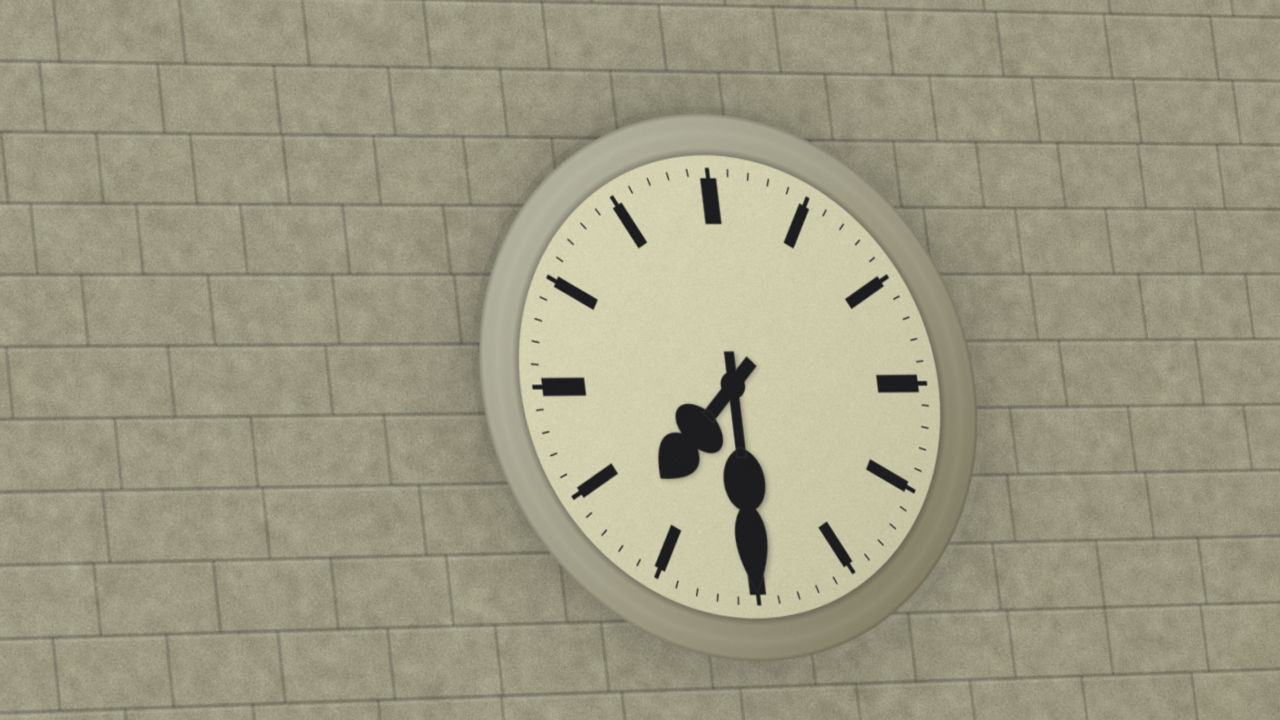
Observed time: 7:30
